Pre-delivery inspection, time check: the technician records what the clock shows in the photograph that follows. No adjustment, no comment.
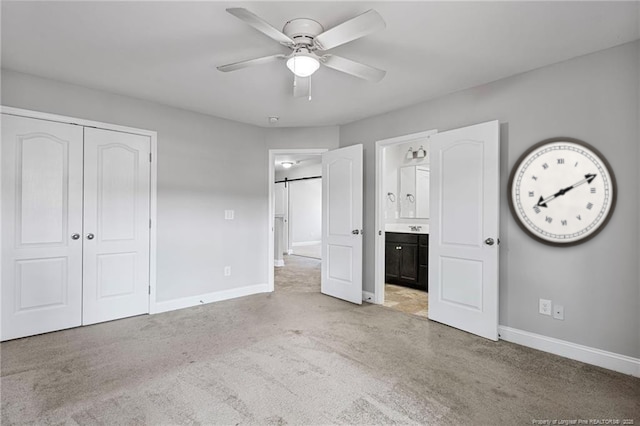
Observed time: 8:11
